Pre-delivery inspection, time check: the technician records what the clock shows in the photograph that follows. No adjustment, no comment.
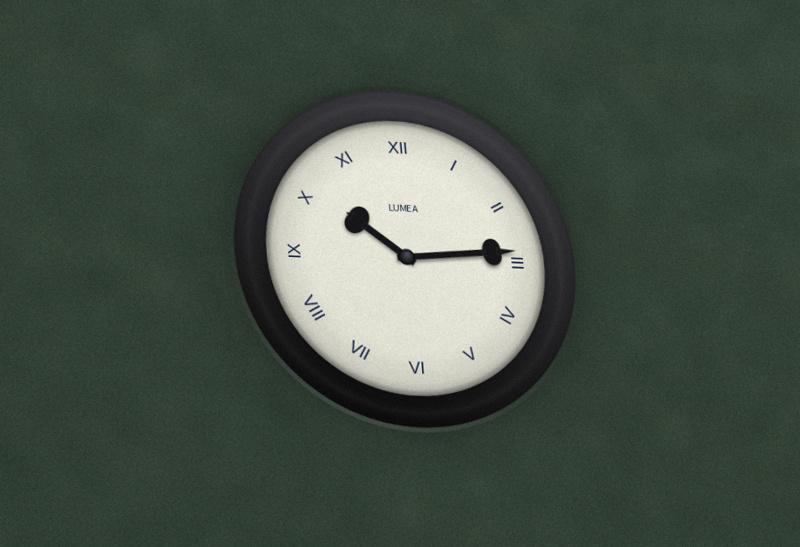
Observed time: 10:14
